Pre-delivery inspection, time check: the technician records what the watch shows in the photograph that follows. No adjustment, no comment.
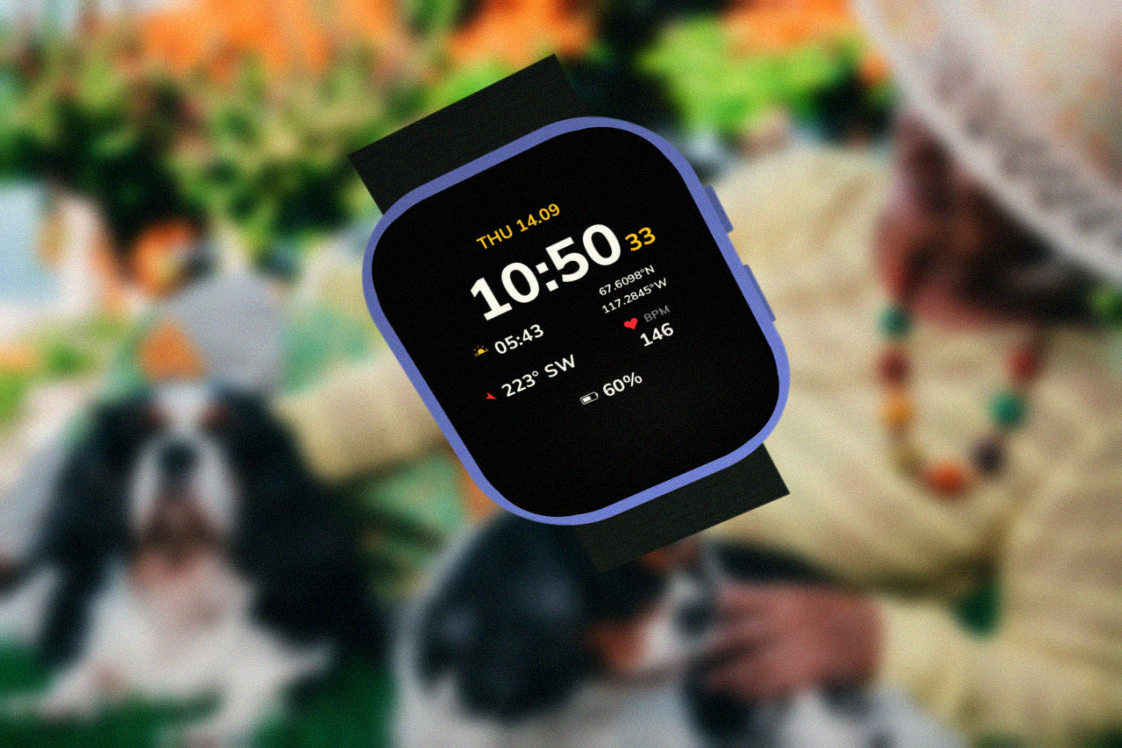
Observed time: 10:50:33
